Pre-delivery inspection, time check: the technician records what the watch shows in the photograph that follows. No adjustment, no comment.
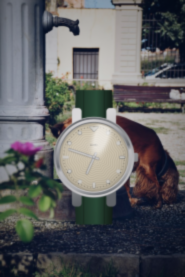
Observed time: 6:48
